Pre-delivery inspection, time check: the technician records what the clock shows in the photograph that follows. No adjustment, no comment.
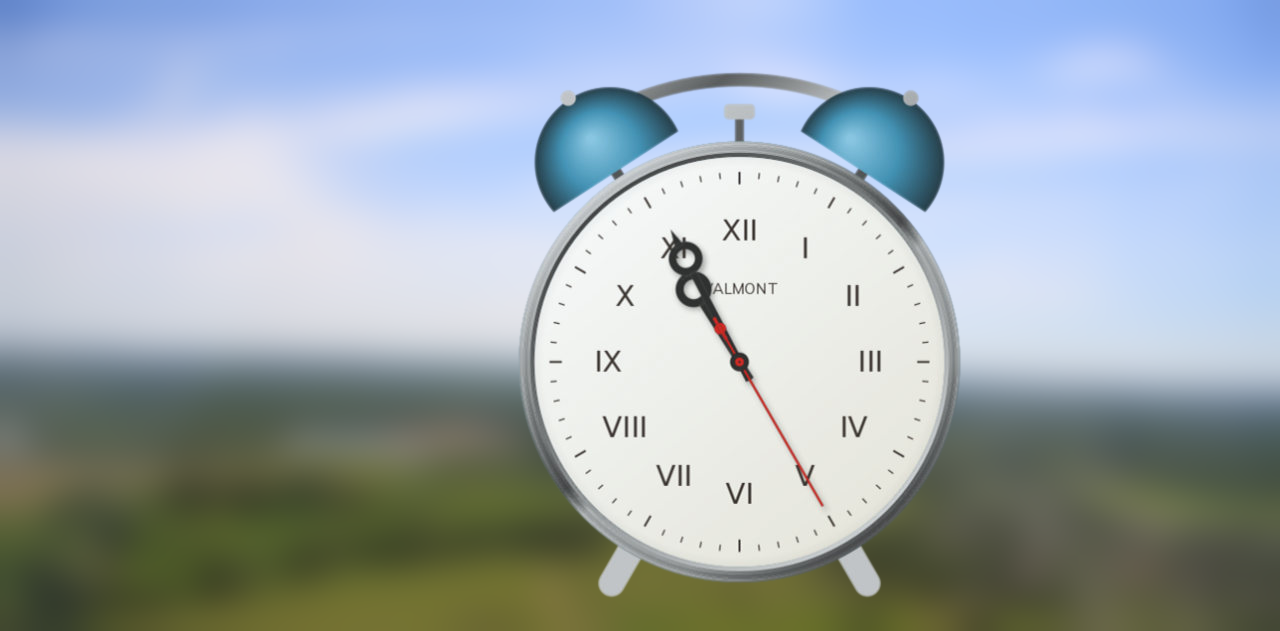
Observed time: 10:55:25
